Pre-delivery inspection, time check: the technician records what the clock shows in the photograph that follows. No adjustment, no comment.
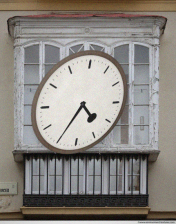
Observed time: 4:35
